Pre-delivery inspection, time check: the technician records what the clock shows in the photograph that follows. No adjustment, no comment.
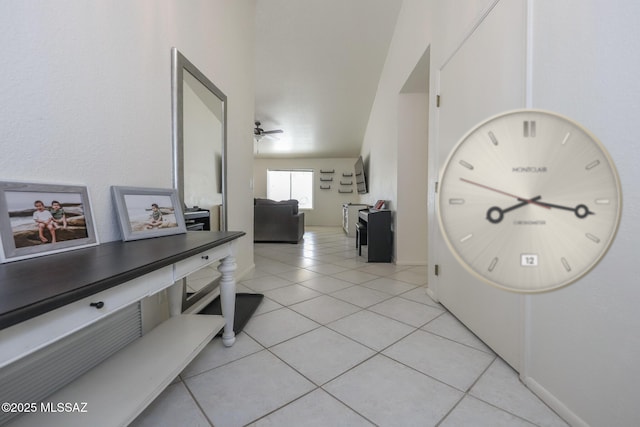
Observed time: 8:16:48
